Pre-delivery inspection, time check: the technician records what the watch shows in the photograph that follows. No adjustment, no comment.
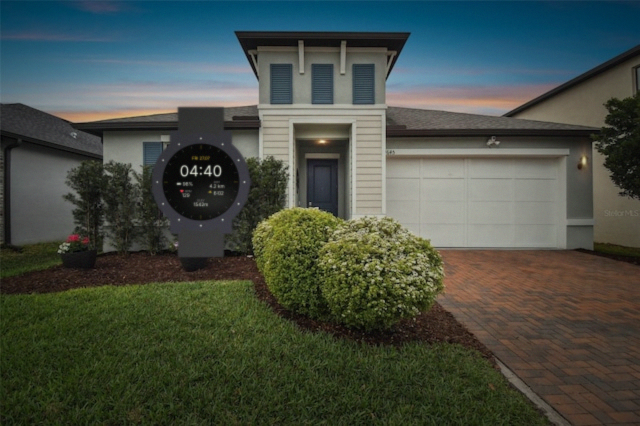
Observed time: 4:40
